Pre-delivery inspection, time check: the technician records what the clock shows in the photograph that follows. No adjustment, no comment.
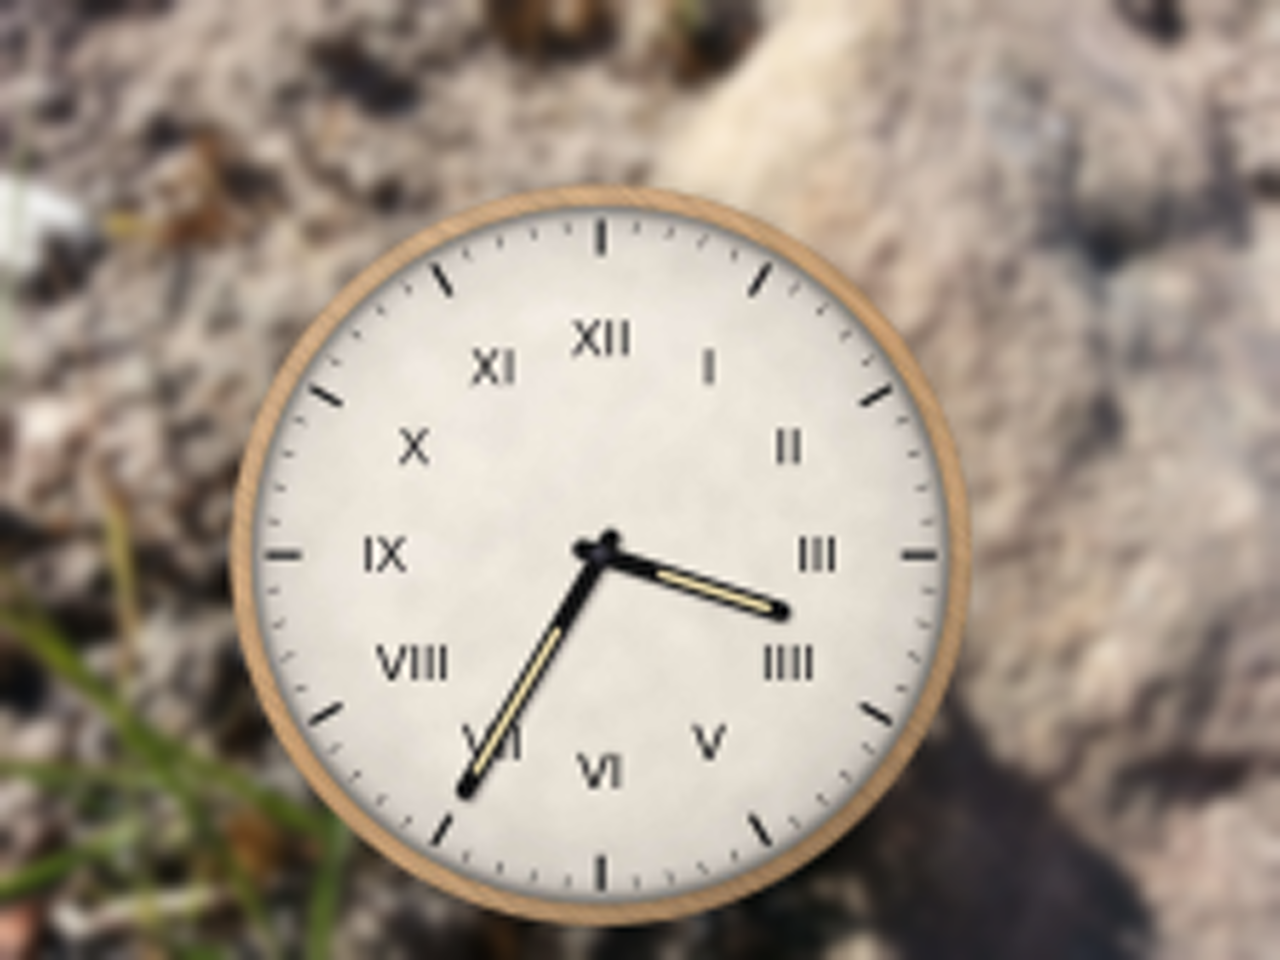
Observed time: 3:35
